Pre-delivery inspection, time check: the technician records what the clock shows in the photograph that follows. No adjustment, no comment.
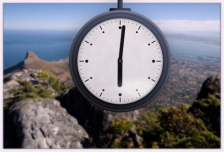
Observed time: 6:01
